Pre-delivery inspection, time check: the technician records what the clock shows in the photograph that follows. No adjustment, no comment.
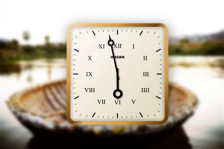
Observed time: 5:58
